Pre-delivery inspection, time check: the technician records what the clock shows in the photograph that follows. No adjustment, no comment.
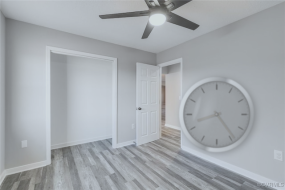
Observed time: 8:24
